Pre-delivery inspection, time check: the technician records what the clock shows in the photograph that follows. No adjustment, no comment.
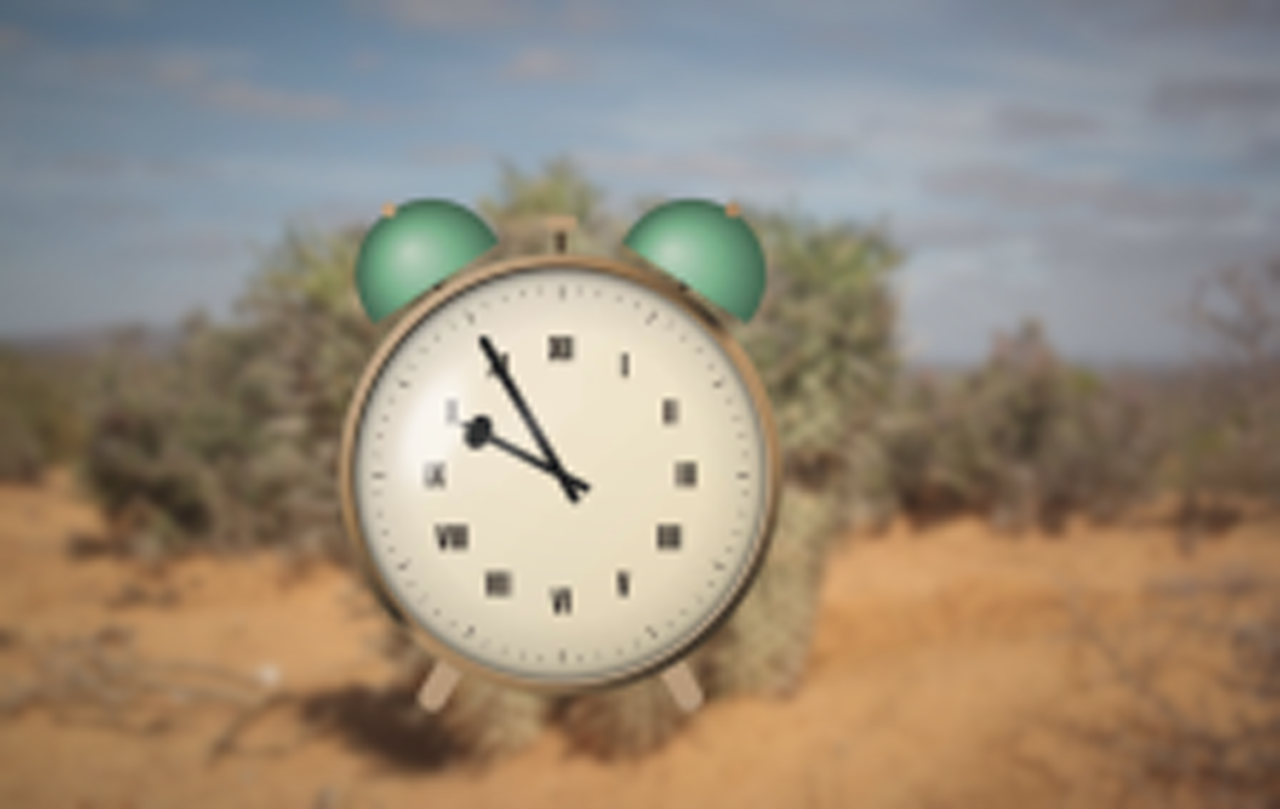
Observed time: 9:55
